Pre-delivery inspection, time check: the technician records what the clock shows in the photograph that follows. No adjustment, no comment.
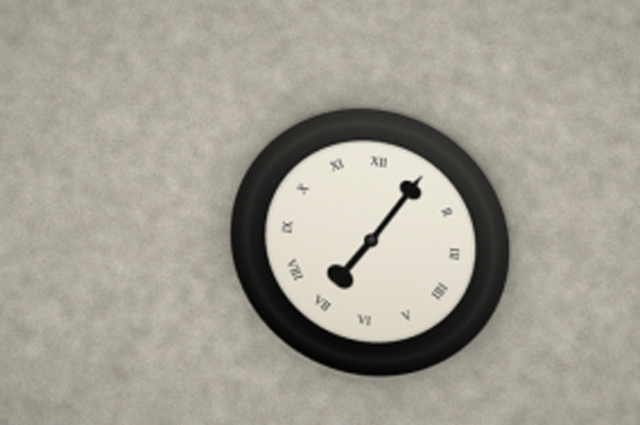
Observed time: 7:05
